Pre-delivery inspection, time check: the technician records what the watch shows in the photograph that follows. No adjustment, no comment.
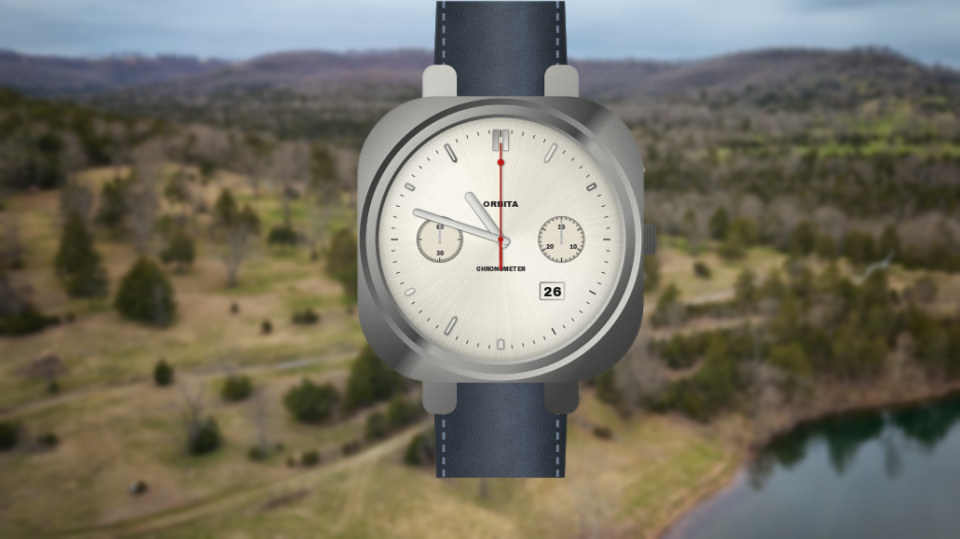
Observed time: 10:48
